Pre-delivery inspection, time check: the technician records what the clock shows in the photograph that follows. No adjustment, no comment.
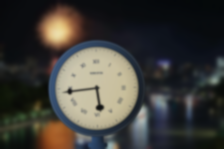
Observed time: 5:44
